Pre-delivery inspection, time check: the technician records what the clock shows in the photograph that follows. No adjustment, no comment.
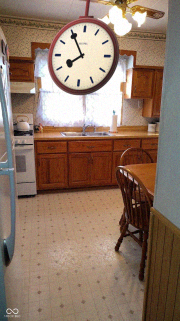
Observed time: 7:55
